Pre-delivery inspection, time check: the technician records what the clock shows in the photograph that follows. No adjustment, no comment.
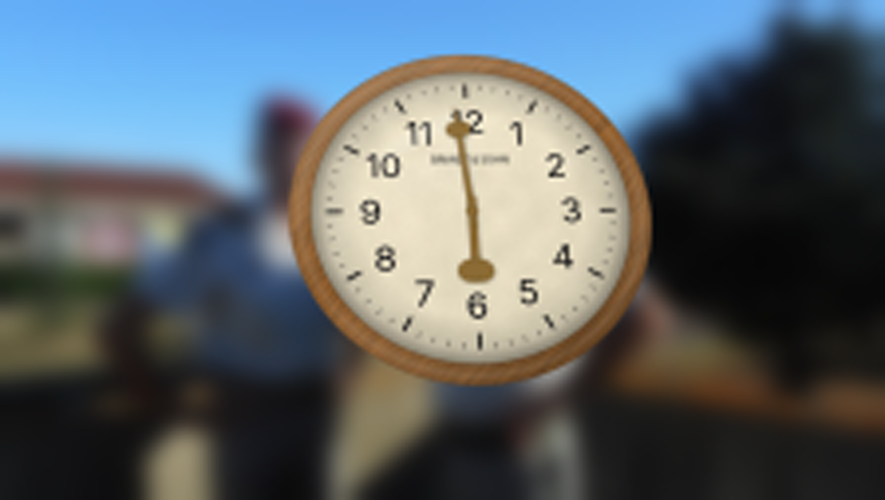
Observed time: 5:59
